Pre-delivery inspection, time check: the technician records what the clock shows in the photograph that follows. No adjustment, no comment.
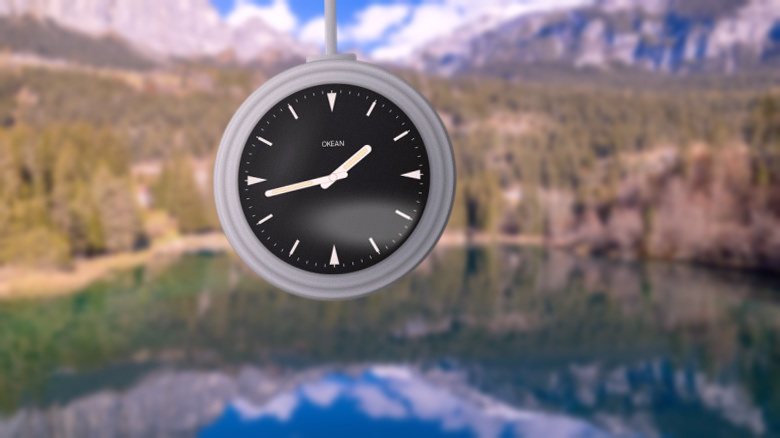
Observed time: 1:43
